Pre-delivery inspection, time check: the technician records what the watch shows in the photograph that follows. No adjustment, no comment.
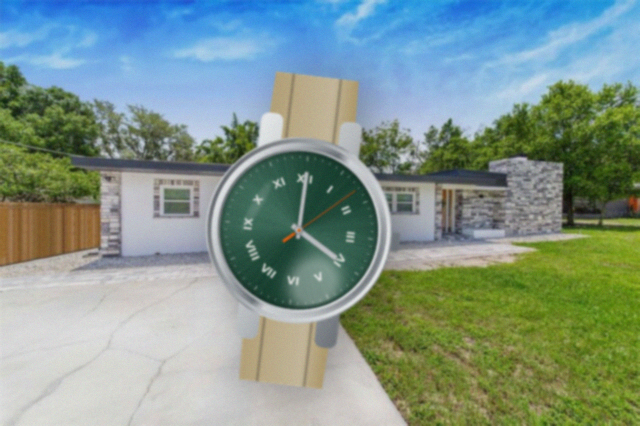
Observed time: 4:00:08
